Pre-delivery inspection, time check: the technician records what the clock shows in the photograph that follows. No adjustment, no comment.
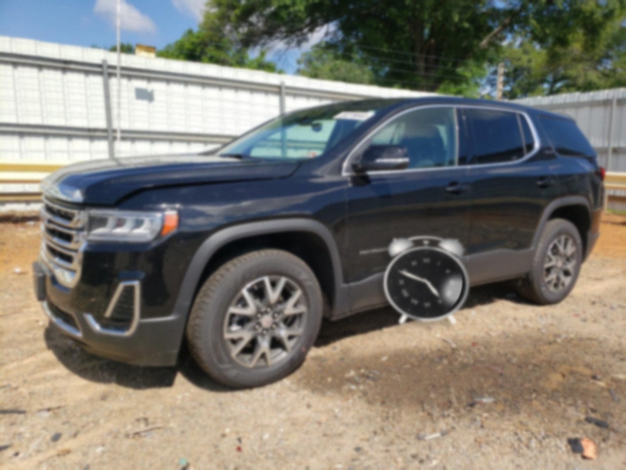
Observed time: 4:49
